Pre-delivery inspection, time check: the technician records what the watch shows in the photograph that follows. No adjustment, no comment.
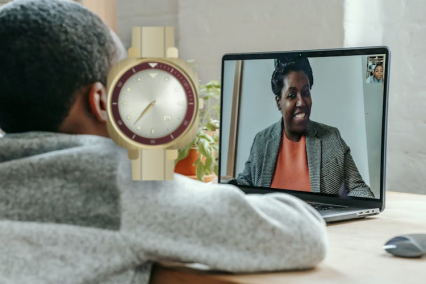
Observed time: 7:37
